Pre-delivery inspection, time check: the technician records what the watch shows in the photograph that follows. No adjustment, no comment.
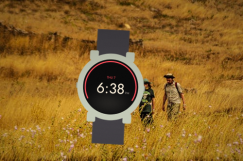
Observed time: 6:38
